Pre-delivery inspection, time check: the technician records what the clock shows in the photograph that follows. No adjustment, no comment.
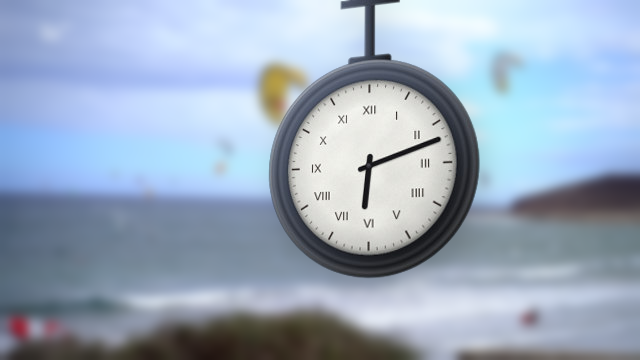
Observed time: 6:12
